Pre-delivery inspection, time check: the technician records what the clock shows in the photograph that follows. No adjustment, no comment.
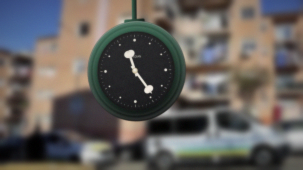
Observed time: 11:24
